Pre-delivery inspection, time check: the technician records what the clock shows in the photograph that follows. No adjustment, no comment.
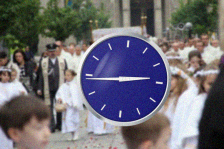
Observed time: 2:44
